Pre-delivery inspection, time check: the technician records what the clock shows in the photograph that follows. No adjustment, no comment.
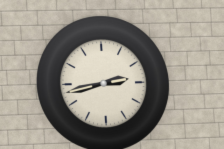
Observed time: 2:43
